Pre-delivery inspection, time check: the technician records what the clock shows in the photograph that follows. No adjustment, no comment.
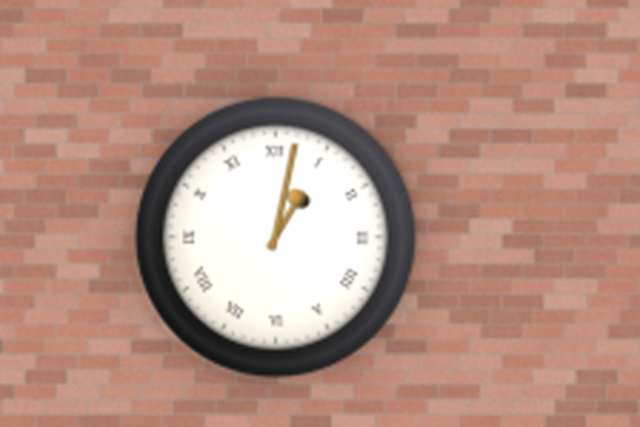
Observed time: 1:02
